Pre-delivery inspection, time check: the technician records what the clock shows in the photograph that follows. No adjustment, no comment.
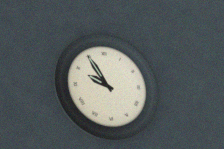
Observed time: 9:55
